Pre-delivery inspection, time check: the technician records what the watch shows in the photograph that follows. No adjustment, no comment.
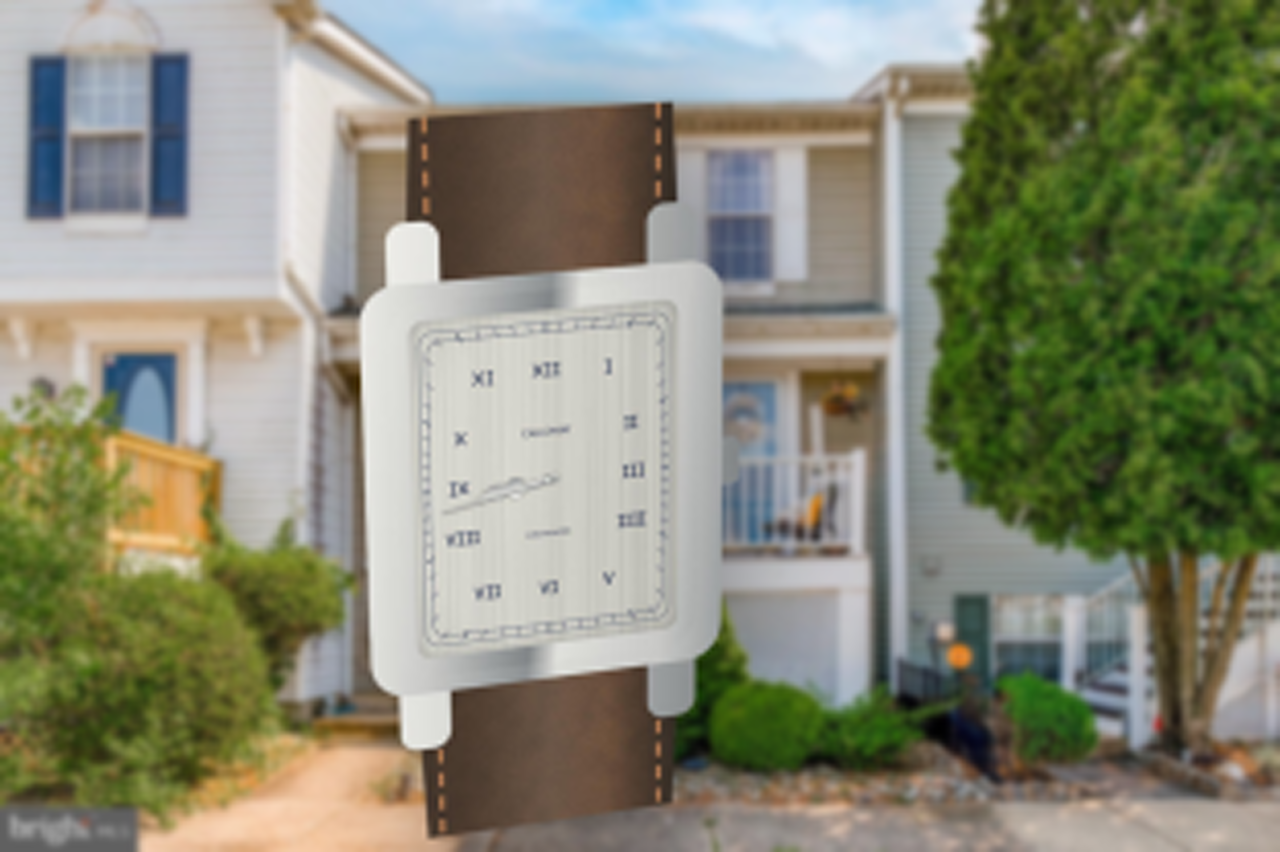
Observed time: 8:43
